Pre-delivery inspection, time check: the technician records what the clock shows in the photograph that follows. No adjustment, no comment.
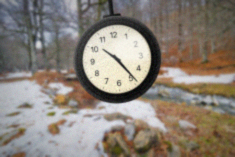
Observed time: 10:24
